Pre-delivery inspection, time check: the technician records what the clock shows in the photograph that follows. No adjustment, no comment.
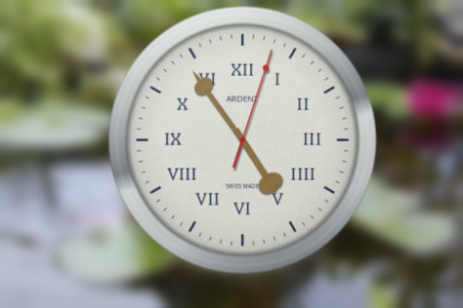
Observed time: 4:54:03
